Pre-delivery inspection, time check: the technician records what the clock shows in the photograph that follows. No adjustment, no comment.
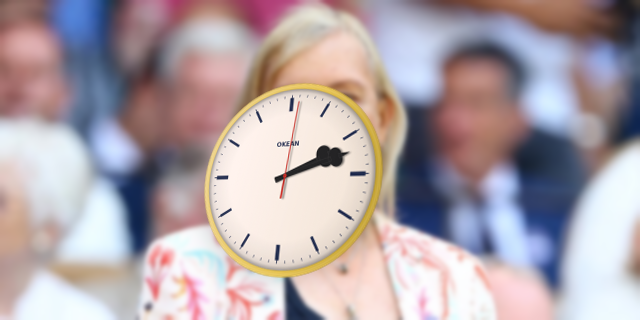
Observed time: 2:12:01
